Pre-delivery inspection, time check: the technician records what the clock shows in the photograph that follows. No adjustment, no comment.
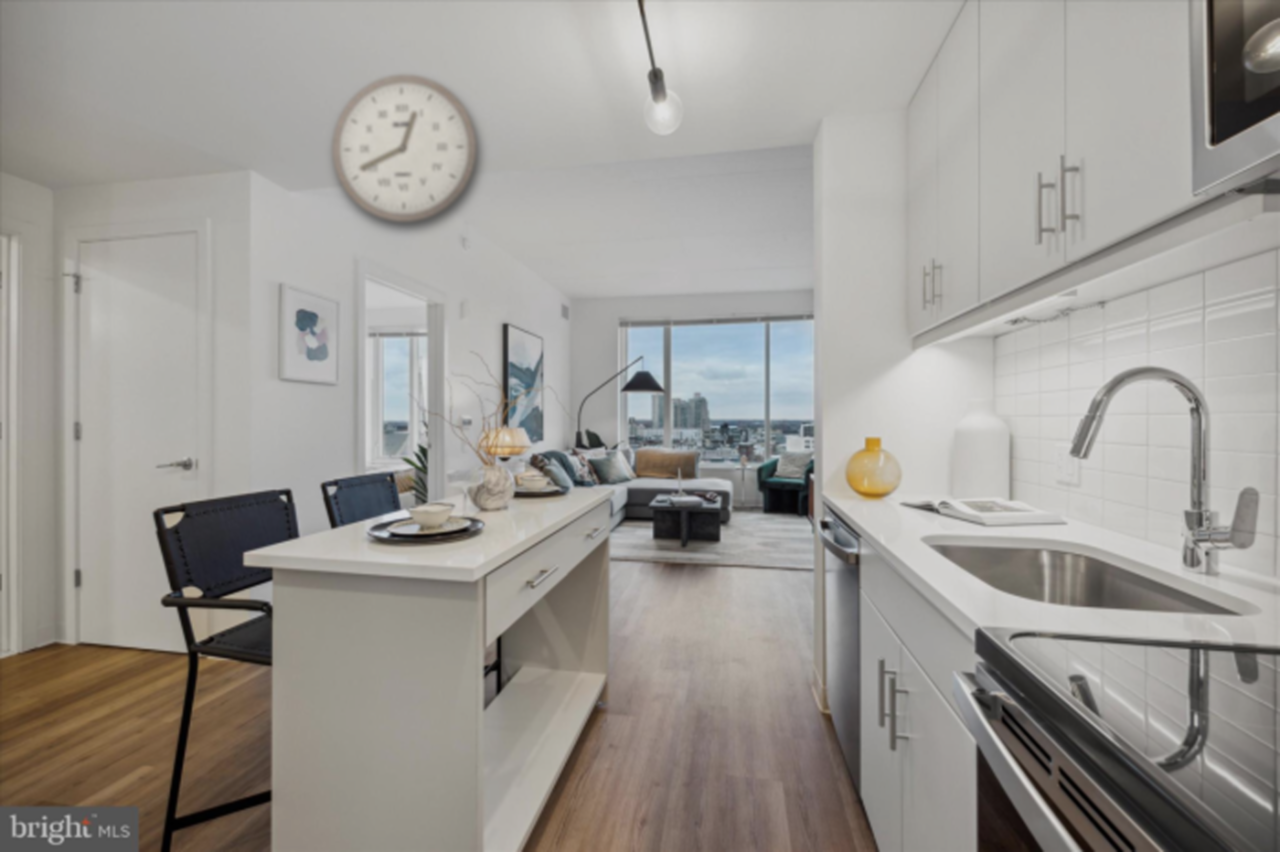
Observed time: 12:41
